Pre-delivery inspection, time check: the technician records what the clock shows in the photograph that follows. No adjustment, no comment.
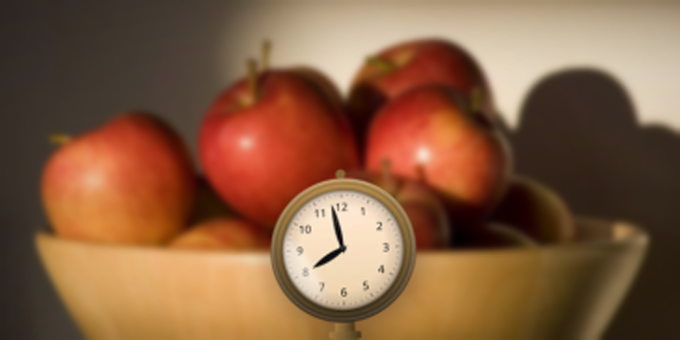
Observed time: 7:58
